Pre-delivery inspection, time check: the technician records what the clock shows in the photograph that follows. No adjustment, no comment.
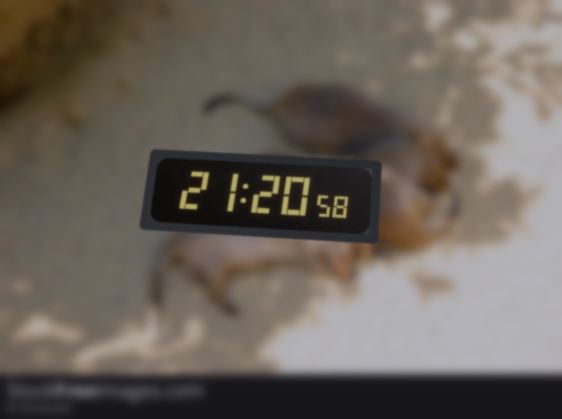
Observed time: 21:20:58
